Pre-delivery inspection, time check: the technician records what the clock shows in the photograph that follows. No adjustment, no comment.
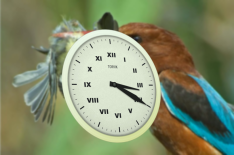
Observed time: 3:20
